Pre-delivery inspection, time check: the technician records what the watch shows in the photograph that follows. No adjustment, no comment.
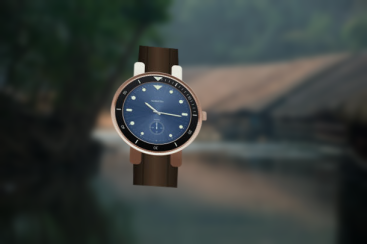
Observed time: 10:16
